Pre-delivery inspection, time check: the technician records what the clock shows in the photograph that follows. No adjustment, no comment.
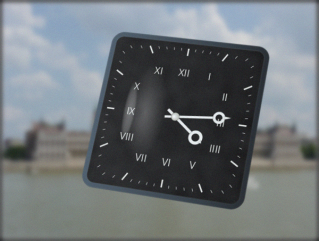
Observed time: 4:14
